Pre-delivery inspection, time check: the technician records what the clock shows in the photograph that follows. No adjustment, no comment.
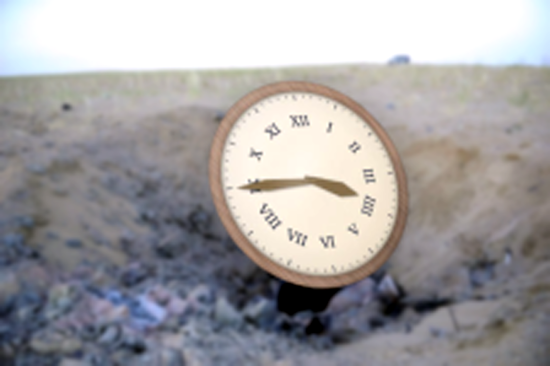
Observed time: 3:45
